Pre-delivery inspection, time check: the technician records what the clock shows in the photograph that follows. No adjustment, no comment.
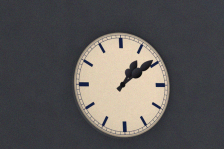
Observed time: 1:09
